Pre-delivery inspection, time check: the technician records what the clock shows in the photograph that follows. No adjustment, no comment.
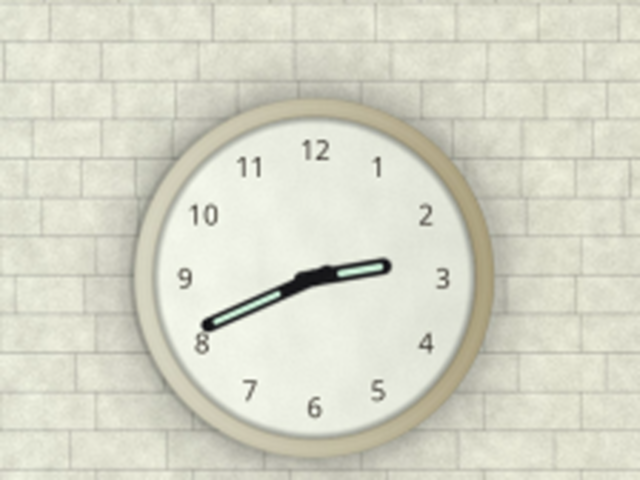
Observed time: 2:41
